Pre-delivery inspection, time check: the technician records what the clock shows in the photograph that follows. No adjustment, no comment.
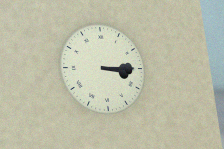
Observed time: 3:15
